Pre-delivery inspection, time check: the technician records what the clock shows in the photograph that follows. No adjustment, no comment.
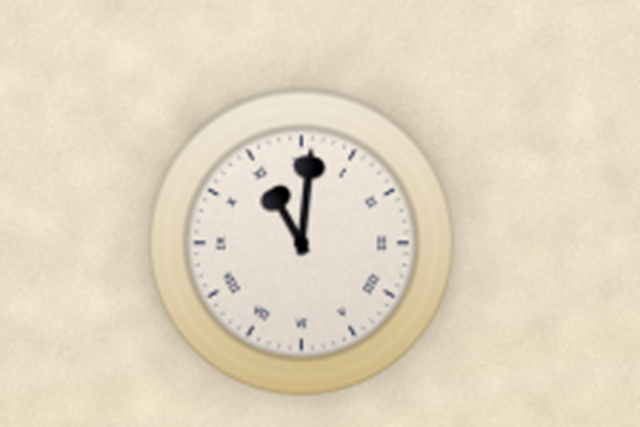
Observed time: 11:01
